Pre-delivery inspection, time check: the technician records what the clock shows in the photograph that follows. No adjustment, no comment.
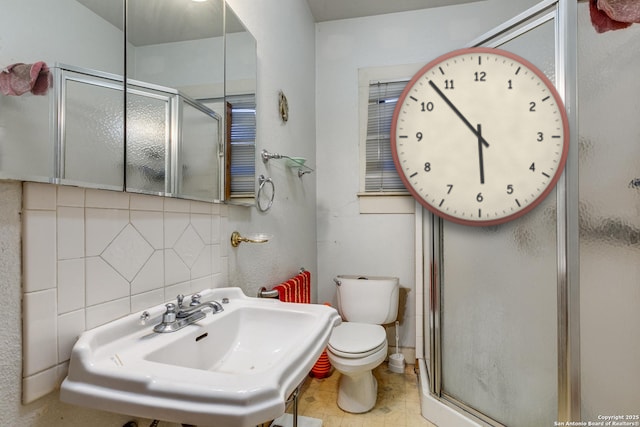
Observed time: 5:53
